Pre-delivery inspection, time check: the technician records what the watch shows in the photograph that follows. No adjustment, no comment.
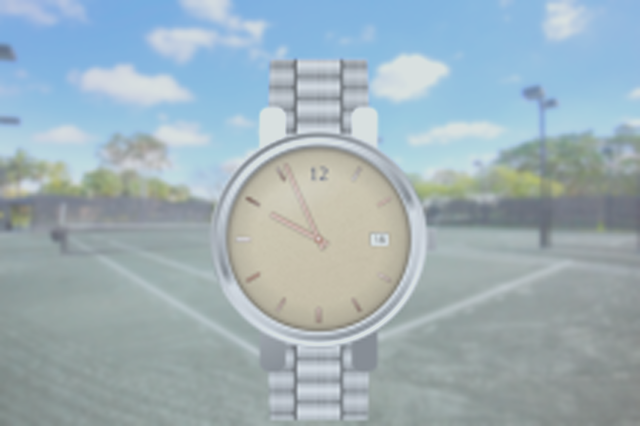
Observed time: 9:56
